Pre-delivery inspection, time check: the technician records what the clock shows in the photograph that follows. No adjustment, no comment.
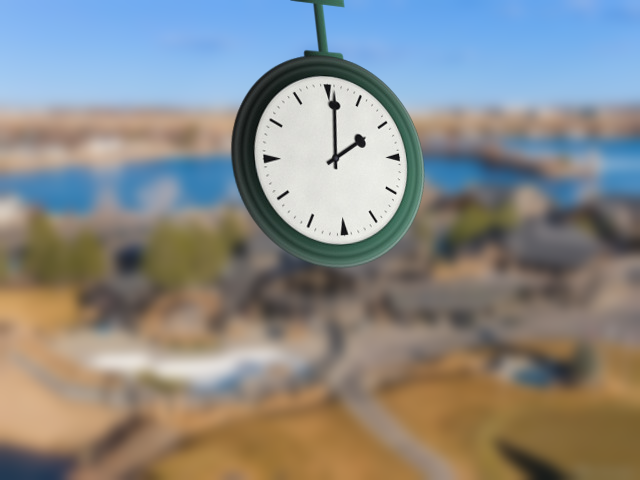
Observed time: 2:01
